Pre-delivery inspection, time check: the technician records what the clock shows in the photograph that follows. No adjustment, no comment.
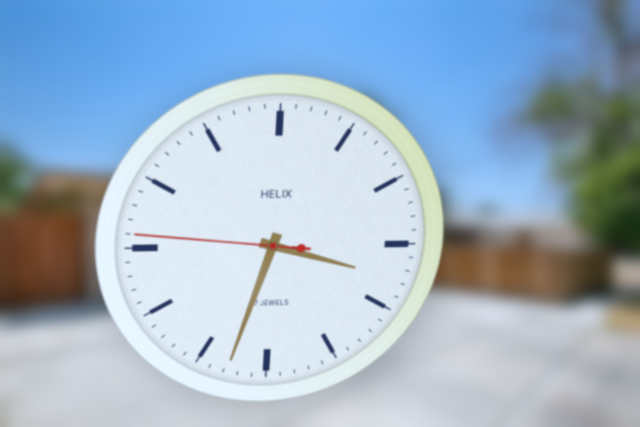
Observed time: 3:32:46
